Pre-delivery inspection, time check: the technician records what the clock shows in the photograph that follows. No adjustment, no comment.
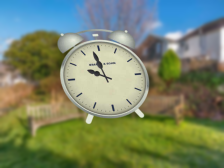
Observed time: 9:58
